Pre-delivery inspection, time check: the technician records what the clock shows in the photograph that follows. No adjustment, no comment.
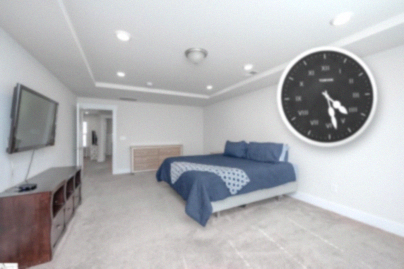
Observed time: 4:28
